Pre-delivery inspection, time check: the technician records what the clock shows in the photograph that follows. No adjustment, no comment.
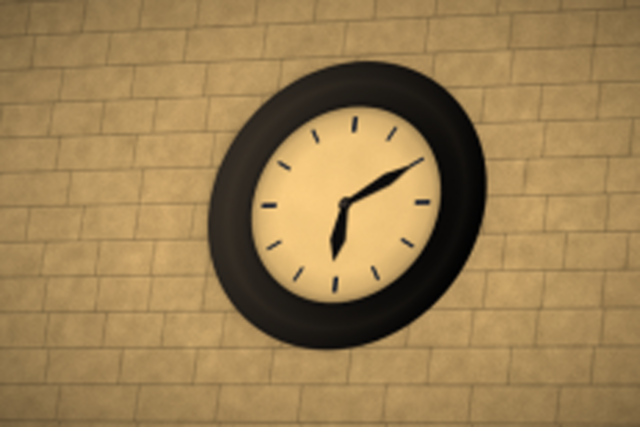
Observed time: 6:10
